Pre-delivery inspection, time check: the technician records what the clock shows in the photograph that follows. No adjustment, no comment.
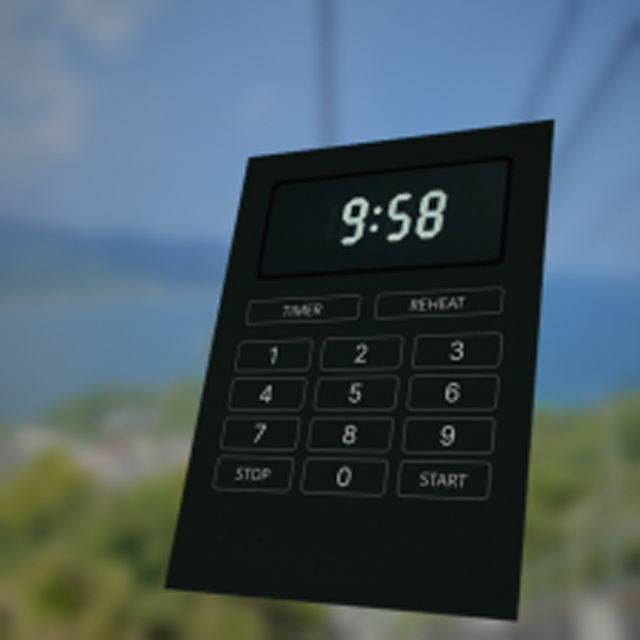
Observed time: 9:58
